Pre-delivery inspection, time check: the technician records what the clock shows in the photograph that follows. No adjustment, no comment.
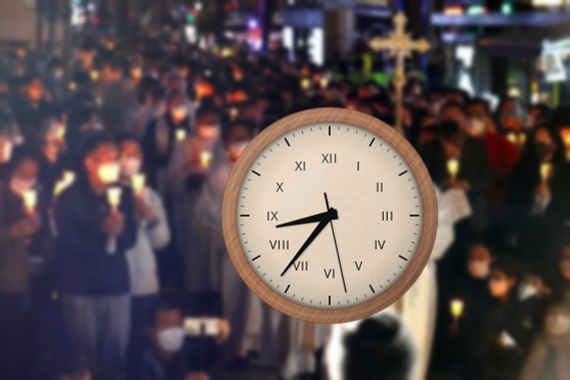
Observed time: 8:36:28
